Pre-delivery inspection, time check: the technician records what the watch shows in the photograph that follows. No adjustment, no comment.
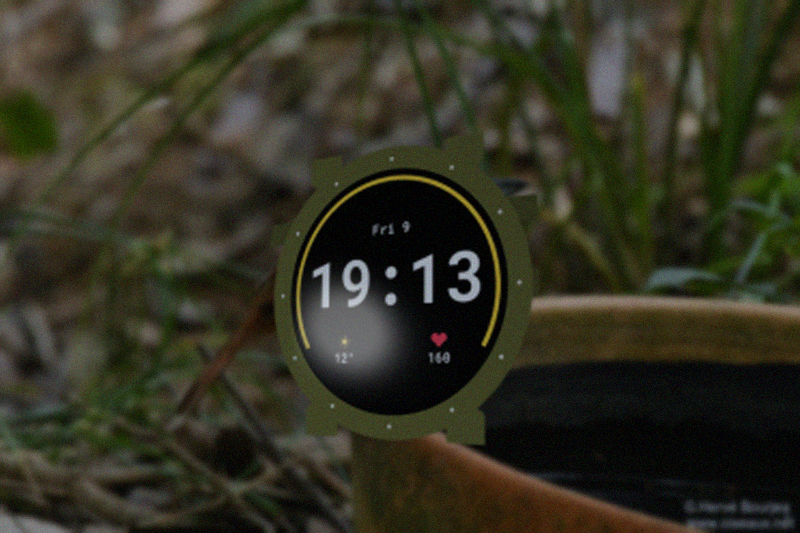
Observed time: 19:13
